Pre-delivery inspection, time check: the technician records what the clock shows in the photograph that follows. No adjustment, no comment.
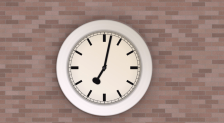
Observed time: 7:02
